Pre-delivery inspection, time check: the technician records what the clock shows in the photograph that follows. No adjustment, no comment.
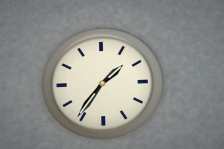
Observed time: 1:36
